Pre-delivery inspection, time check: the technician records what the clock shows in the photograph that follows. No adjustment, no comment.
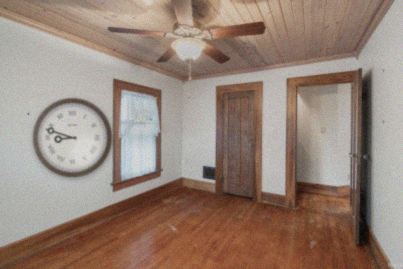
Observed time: 8:48
